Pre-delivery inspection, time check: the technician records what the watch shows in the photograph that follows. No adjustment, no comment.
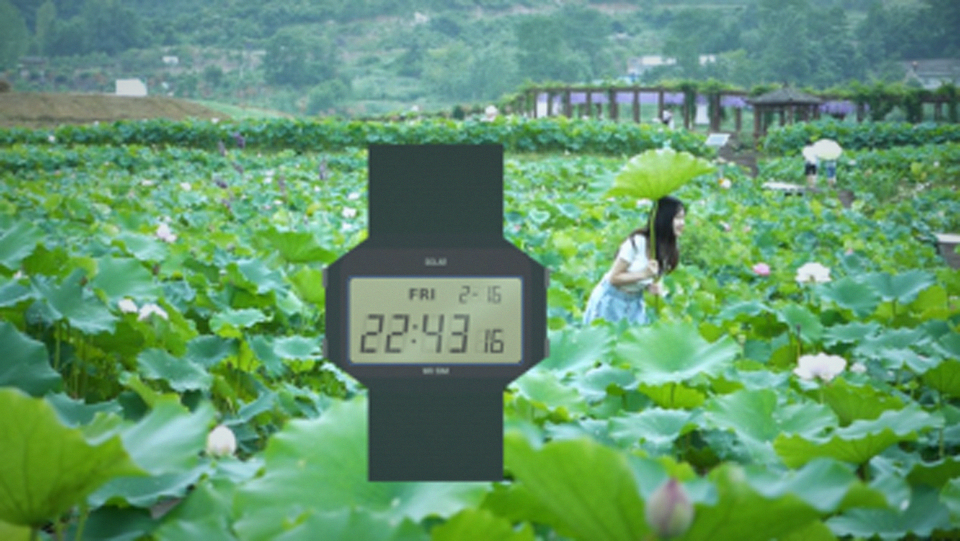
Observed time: 22:43:16
